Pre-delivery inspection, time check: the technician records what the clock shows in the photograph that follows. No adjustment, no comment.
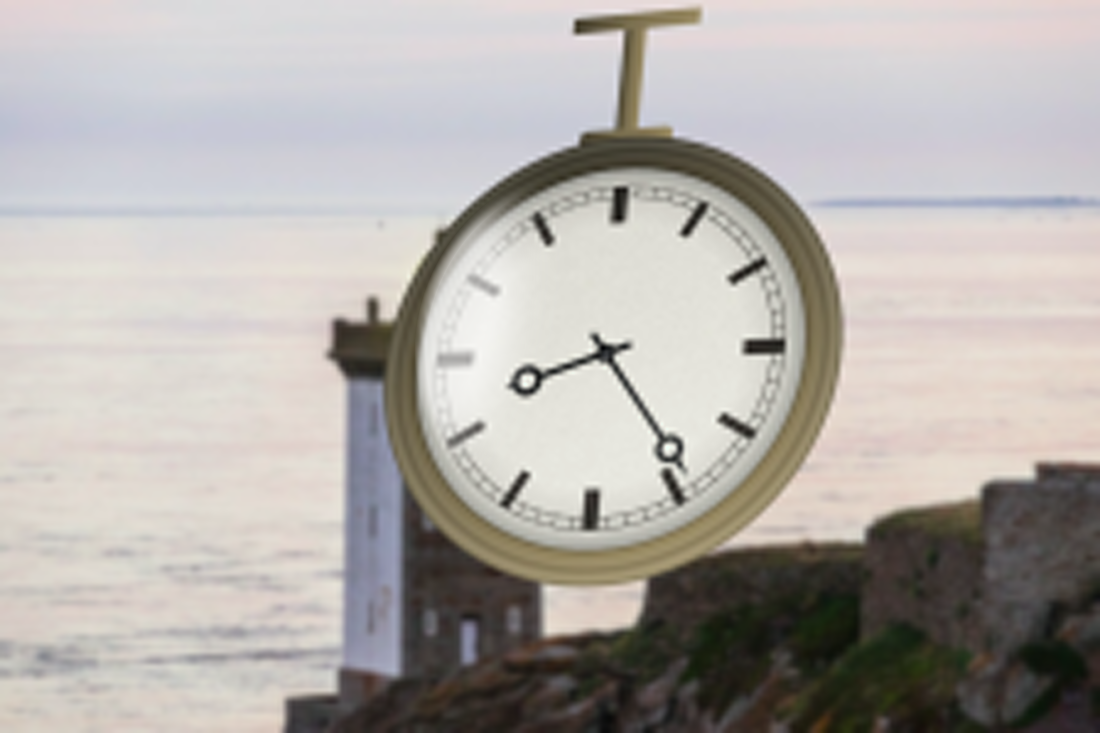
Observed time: 8:24
